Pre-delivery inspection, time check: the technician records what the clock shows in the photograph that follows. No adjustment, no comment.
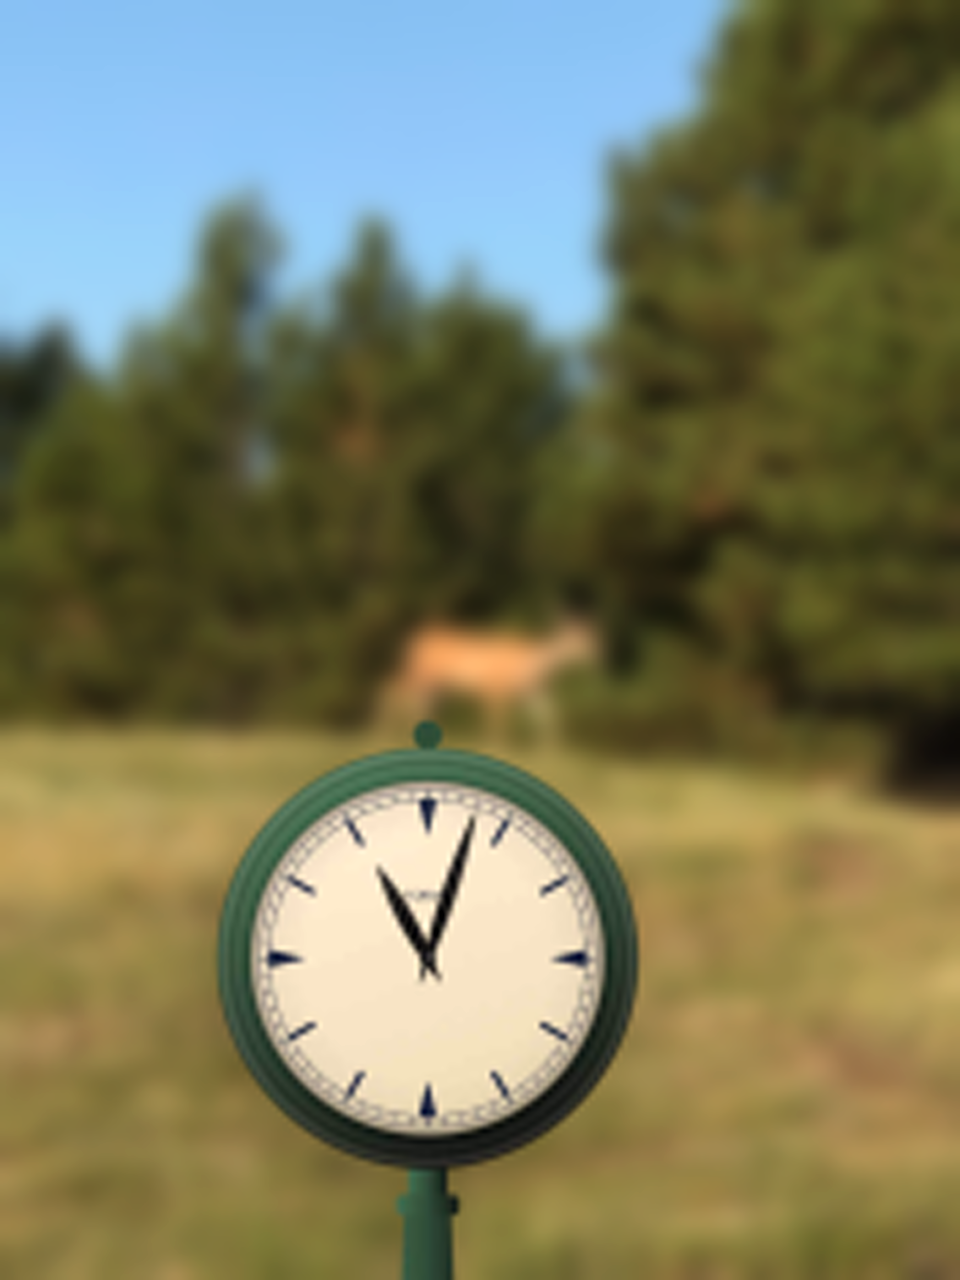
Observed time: 11:03
